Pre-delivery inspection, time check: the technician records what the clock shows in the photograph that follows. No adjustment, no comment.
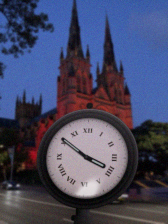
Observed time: 3:51
